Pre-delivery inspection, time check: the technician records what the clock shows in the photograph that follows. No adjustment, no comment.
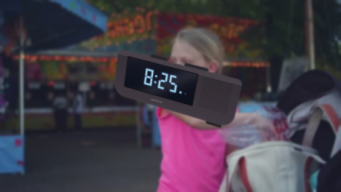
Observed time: 8:25
